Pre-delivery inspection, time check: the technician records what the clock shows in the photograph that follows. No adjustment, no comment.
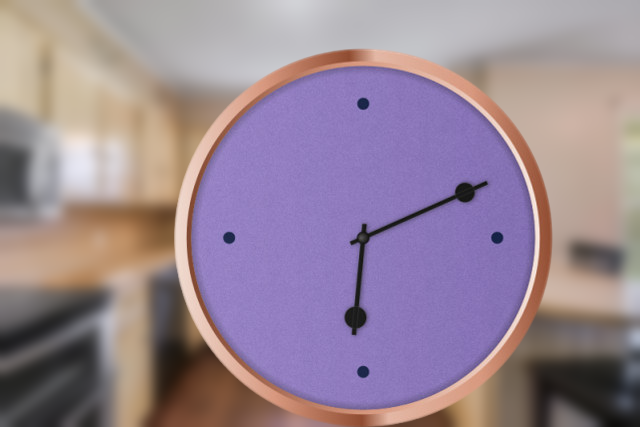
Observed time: 6:11
